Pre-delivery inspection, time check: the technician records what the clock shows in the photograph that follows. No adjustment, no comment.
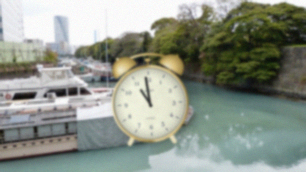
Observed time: 10:59
